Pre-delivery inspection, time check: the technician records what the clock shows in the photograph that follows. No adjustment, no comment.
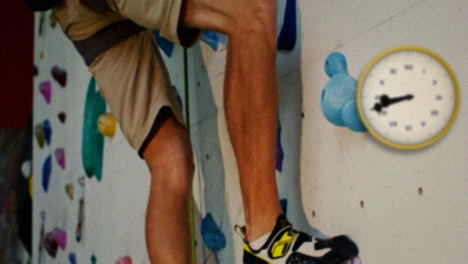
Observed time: 8:42
